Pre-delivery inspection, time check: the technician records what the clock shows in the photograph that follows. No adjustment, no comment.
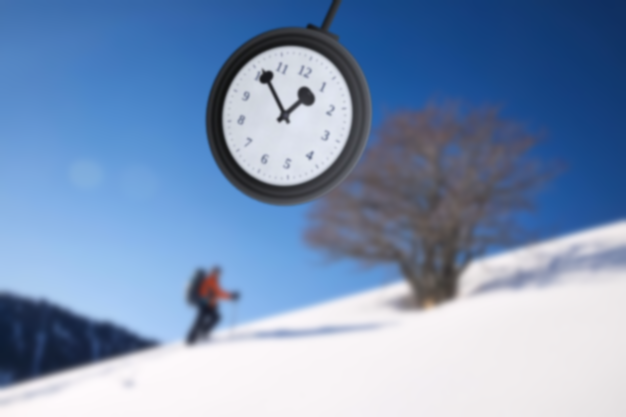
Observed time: 12:51
